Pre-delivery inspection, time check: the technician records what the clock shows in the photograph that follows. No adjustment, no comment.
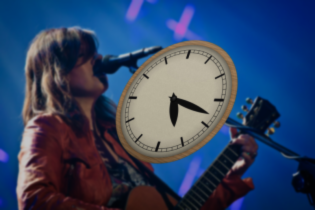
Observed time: 5:18
